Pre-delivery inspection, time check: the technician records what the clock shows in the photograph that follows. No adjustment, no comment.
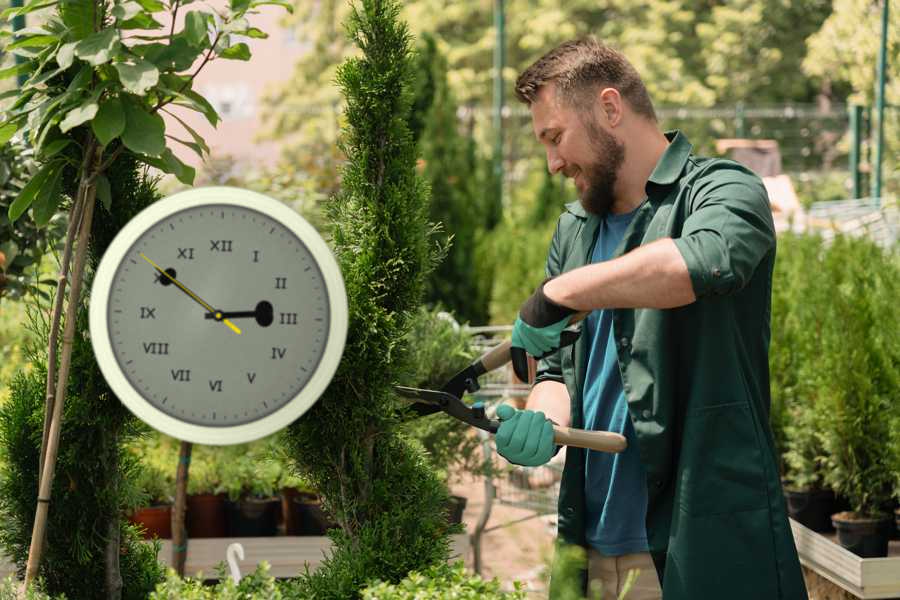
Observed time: 2:50:51
